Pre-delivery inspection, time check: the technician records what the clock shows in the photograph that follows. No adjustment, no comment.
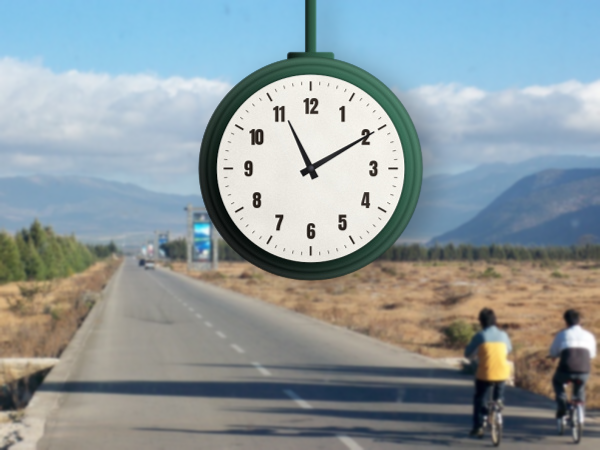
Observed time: 11:10
